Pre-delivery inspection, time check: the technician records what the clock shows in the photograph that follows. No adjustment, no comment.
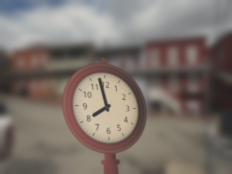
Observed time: 7:58
